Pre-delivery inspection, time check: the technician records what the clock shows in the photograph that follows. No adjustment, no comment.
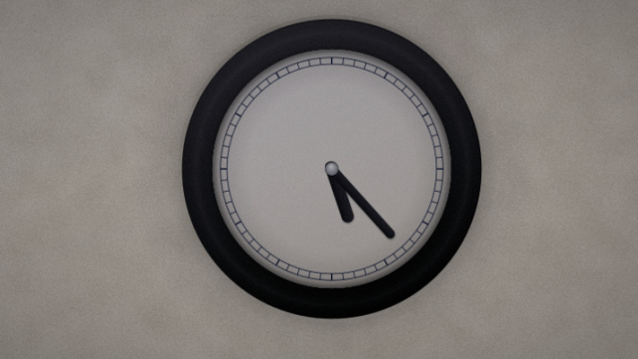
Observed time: 5:23
